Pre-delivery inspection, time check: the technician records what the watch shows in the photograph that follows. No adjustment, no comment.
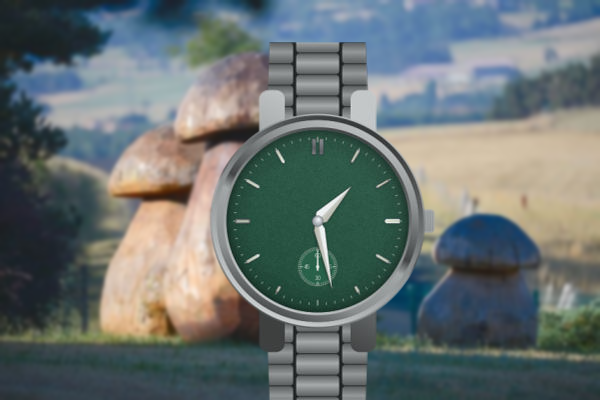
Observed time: 1:28
